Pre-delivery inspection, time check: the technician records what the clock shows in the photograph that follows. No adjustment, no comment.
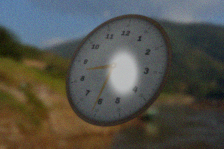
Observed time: 8:31
